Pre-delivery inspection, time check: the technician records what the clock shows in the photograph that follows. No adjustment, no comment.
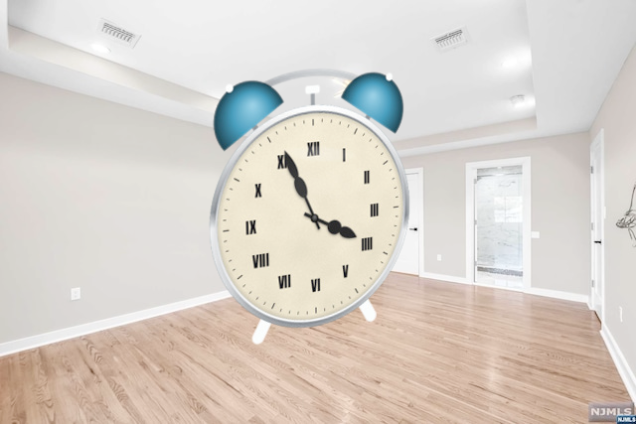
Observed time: 3:56
